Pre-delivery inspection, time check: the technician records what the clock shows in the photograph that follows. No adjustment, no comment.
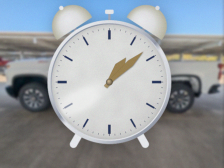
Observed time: 1:08
